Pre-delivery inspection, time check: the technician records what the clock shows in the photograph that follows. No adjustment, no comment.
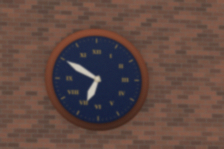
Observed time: 6:50
